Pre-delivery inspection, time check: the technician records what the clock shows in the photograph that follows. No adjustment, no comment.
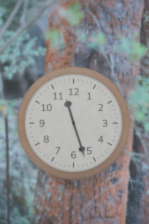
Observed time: 11:27
